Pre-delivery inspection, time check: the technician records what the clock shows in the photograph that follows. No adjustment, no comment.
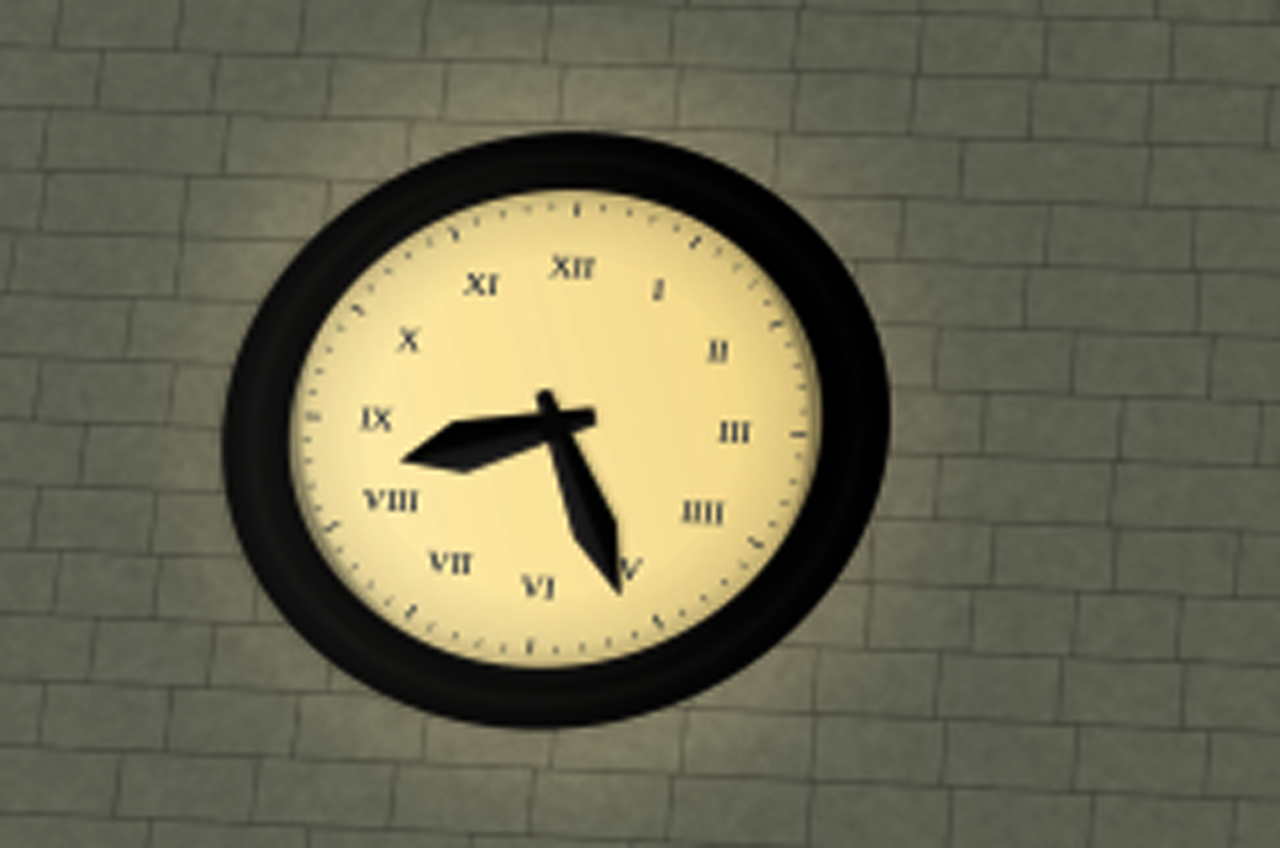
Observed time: 8:26
